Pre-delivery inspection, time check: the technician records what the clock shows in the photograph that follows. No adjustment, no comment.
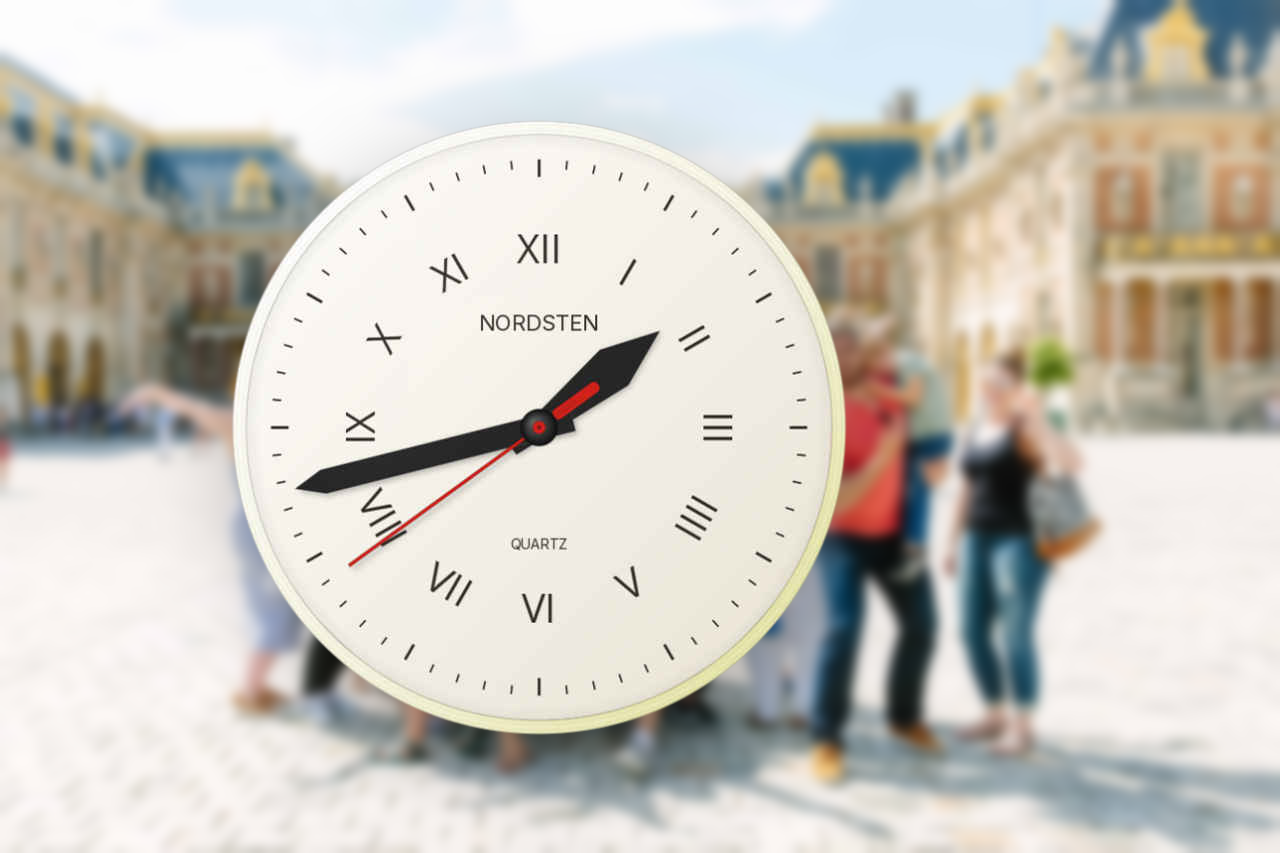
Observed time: 1:42:39
